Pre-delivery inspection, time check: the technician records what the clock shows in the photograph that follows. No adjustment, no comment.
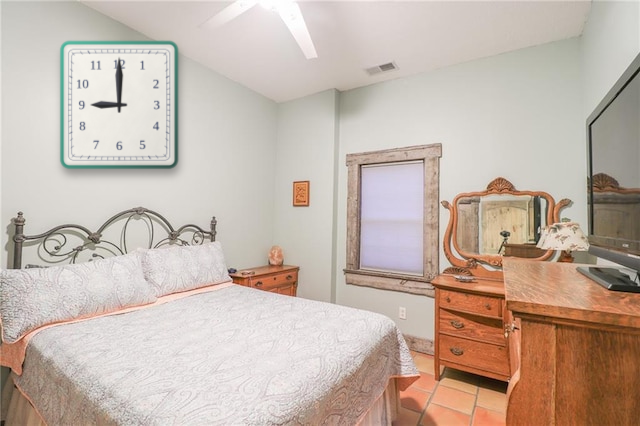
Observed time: 9:00
